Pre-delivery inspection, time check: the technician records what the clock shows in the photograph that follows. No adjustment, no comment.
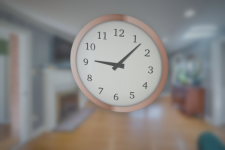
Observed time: 9:07
